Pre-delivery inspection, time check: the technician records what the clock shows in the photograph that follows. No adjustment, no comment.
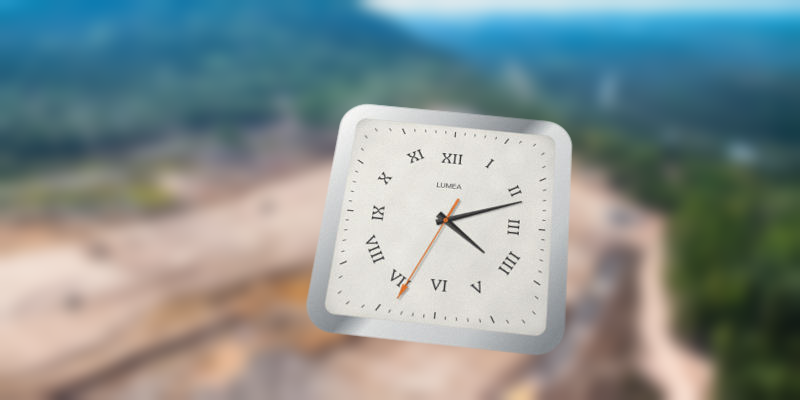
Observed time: 4:11:34
